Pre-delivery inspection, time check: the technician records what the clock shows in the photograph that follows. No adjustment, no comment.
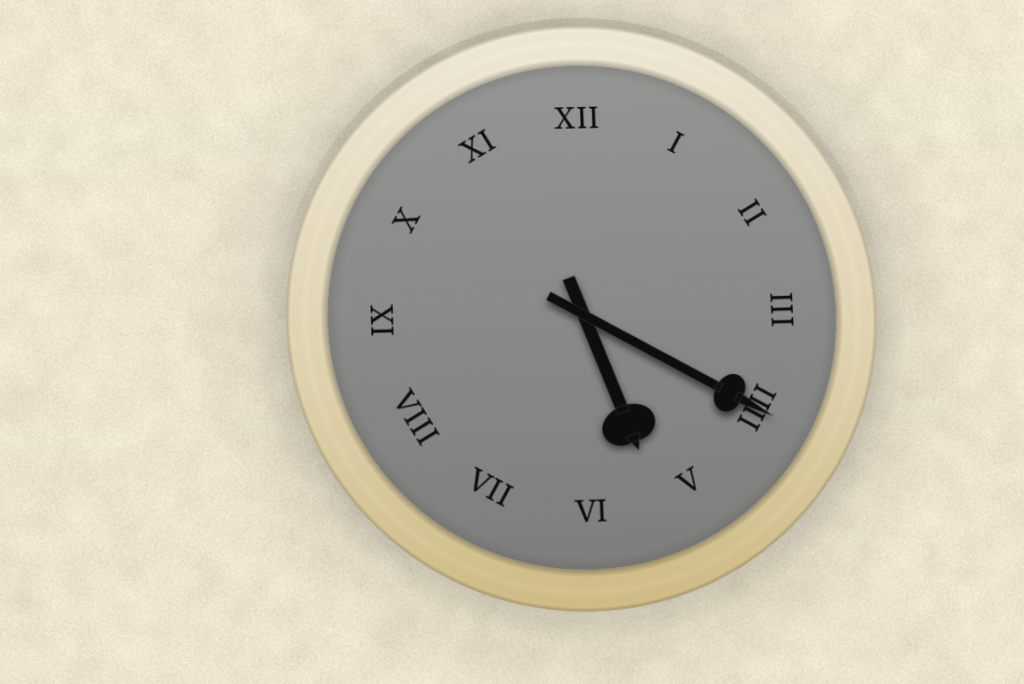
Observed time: 5:20
